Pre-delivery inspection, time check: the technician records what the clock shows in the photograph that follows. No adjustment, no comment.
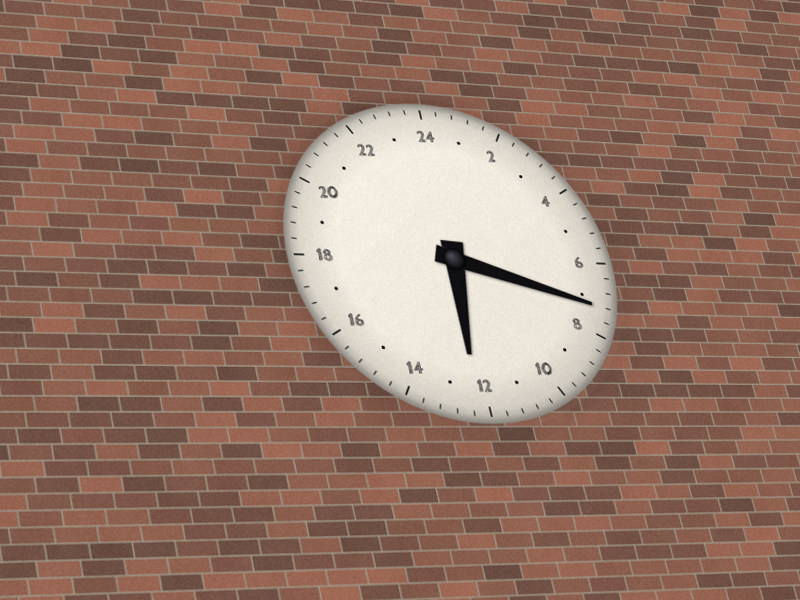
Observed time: 12:18
